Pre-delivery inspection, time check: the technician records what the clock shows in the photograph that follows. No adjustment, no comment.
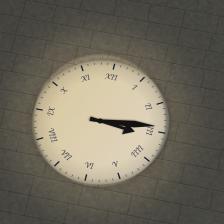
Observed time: 3:14
